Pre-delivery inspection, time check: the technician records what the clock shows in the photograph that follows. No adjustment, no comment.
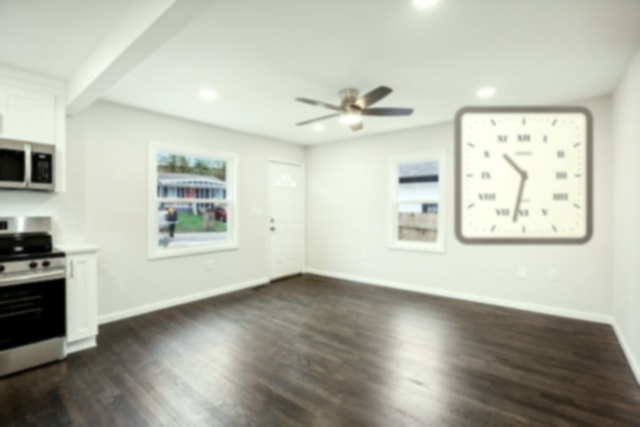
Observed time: 10:32
